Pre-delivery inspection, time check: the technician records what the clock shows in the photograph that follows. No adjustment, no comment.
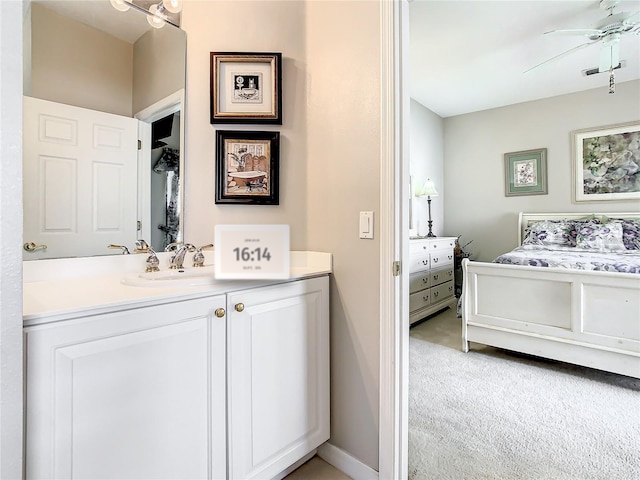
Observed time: 16:14
